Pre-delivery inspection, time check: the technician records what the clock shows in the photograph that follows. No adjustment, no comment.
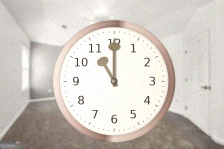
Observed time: 11:00
